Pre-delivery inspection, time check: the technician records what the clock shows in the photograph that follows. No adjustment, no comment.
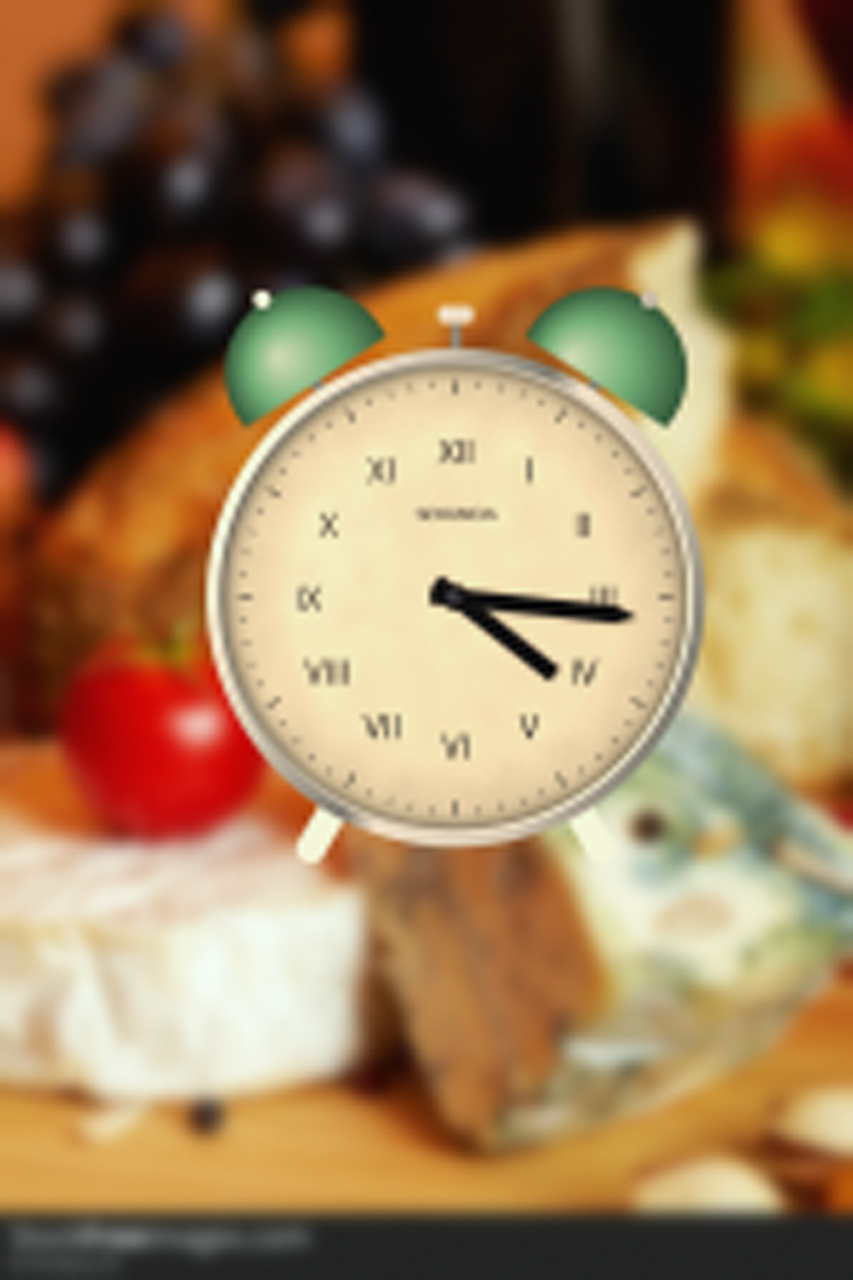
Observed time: 4:16
